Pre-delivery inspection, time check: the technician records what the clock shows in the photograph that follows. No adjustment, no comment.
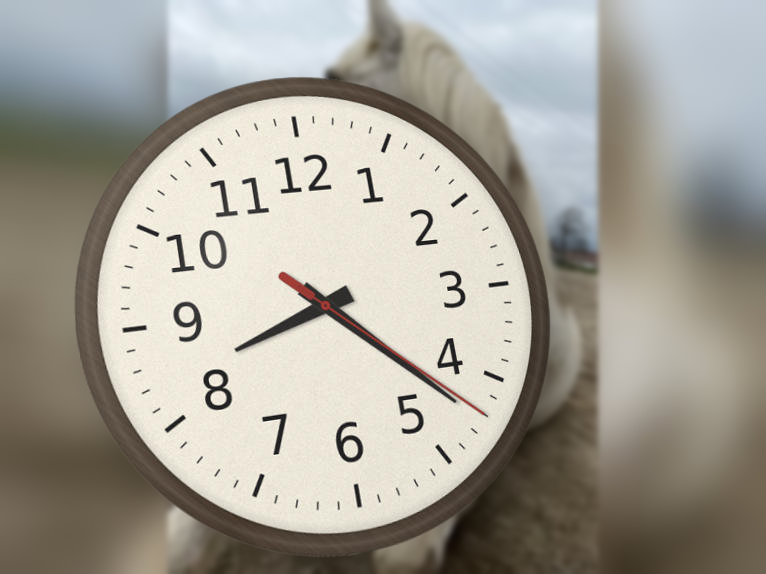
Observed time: 8:22:22
